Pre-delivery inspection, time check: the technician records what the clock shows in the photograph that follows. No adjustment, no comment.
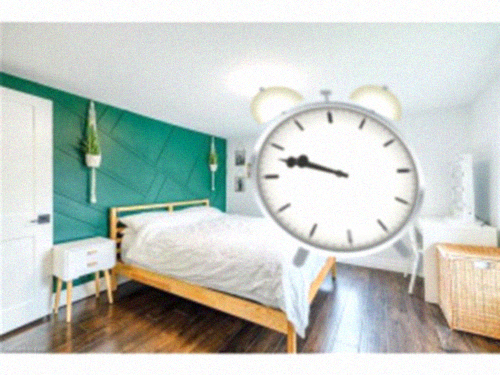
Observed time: 9:48
